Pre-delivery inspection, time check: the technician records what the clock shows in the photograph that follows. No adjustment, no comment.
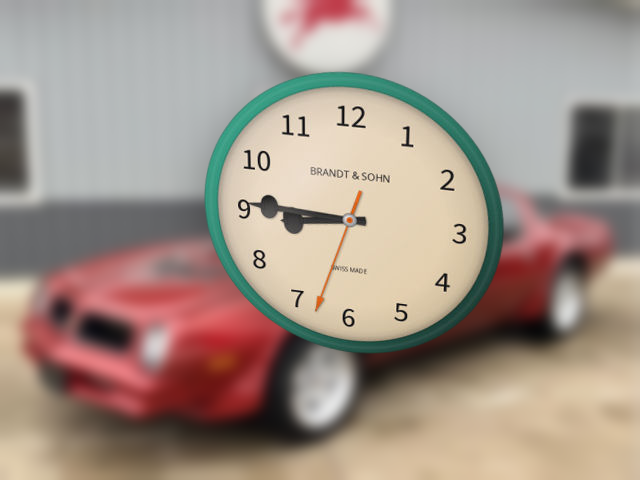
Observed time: 8:45:33
